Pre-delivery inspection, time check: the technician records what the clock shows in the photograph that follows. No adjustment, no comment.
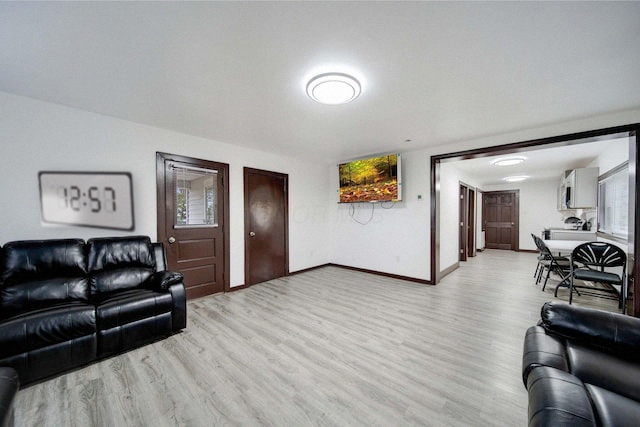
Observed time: 12:57
